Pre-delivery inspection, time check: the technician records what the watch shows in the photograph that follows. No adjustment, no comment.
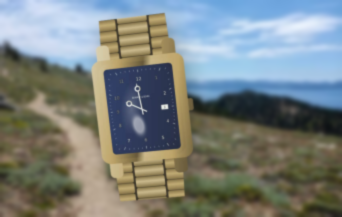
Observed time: 9:59
